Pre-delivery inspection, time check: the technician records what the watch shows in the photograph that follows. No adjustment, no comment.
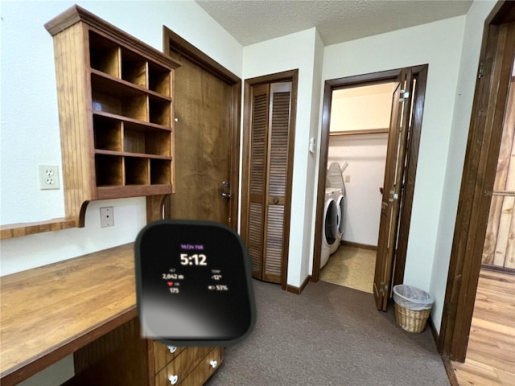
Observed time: 5:12
